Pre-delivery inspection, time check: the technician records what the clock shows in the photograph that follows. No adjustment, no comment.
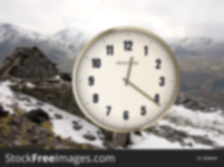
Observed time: 12:21
